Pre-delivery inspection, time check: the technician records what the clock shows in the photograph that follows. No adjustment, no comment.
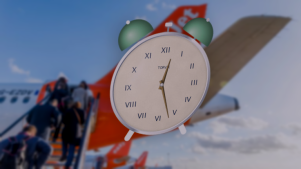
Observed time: 12:27
